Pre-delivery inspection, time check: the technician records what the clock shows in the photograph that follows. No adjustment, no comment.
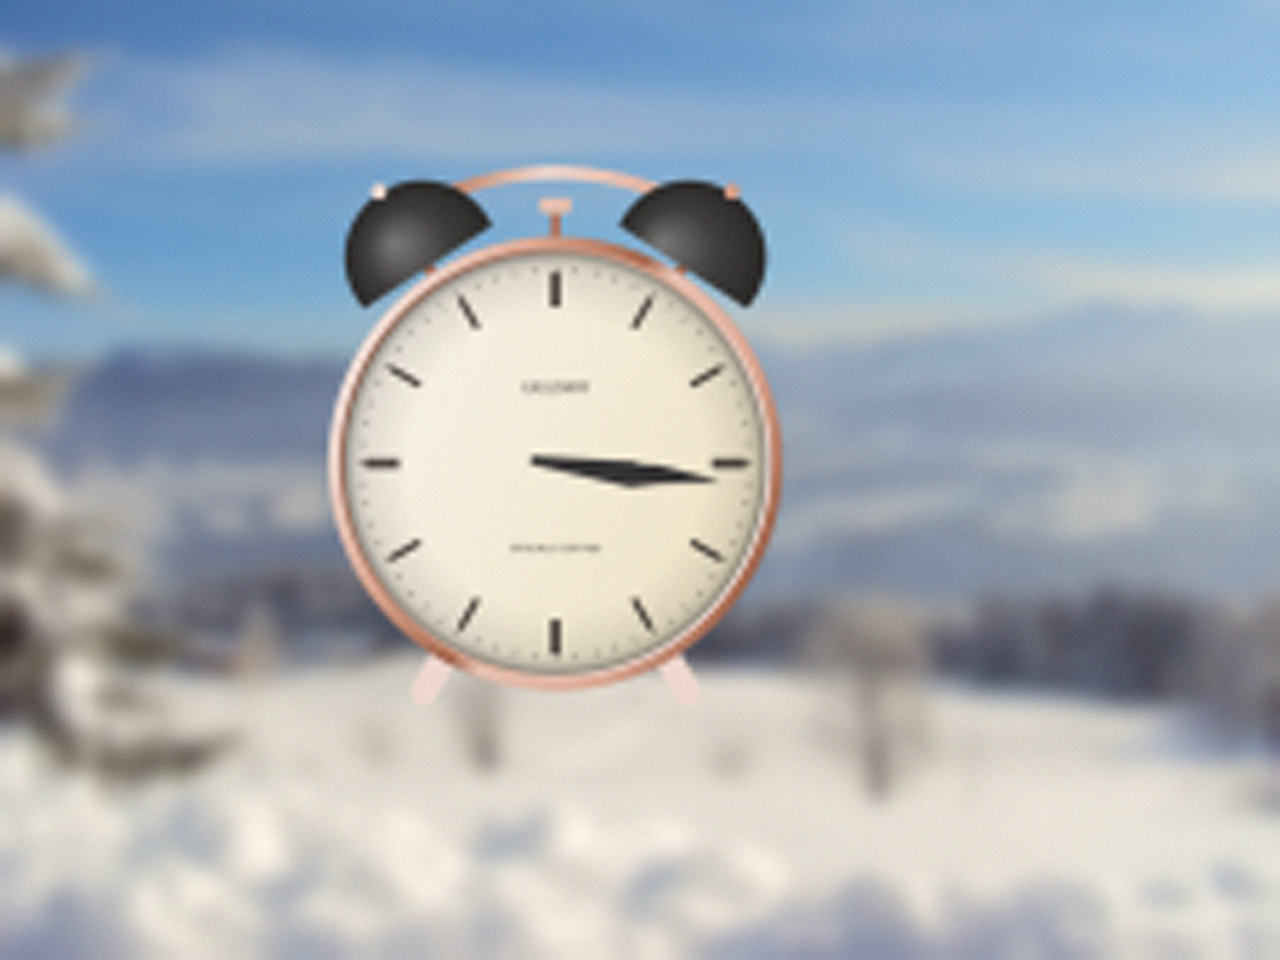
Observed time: 3:16
